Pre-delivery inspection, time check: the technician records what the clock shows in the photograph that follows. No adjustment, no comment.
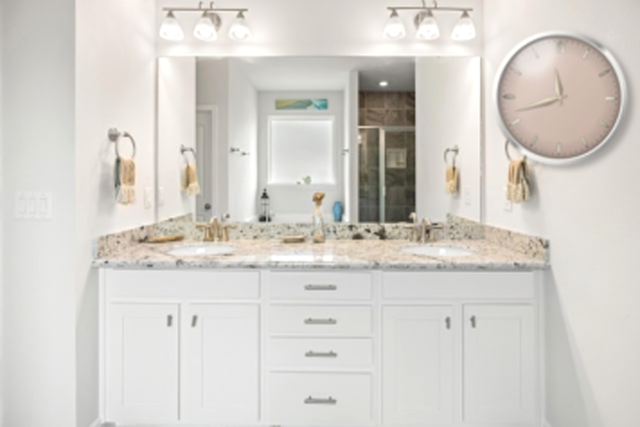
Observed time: 11:42
